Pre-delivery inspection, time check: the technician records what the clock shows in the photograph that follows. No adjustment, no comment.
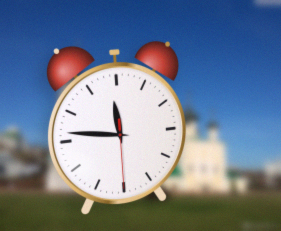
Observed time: 11:46:30
